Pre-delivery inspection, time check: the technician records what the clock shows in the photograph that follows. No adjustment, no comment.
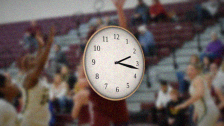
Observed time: 2:17
